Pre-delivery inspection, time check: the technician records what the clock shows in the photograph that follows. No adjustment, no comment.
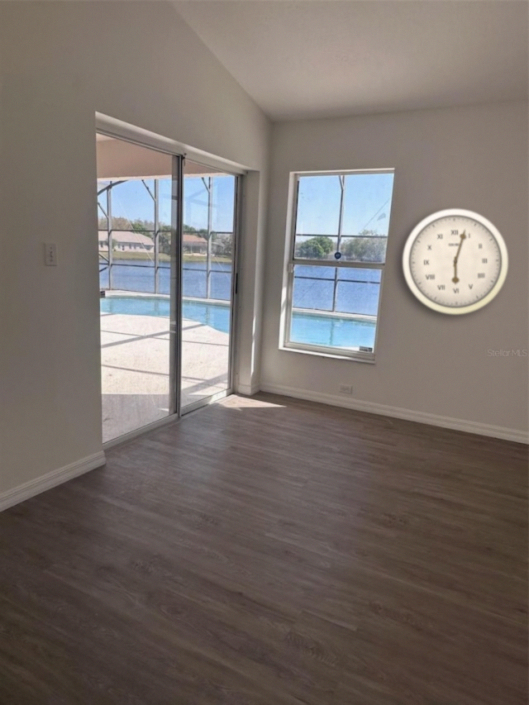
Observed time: 6:03
